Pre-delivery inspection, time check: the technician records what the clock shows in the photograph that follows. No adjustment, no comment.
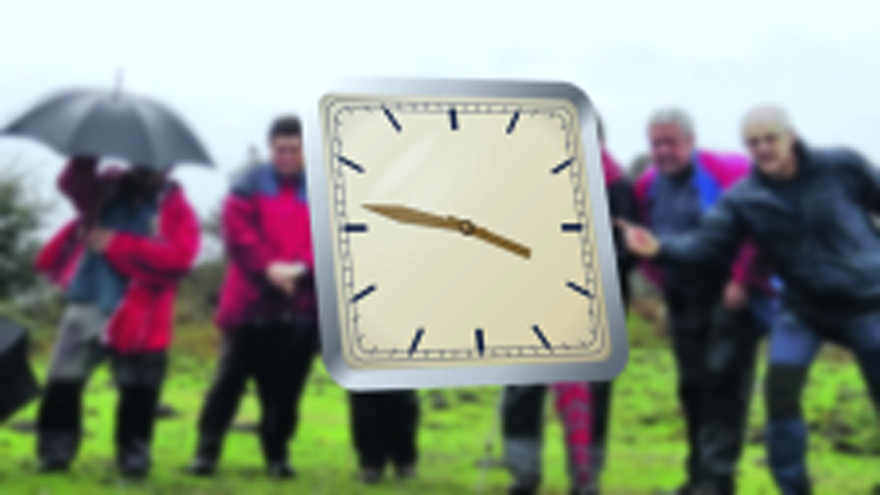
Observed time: 3:47
